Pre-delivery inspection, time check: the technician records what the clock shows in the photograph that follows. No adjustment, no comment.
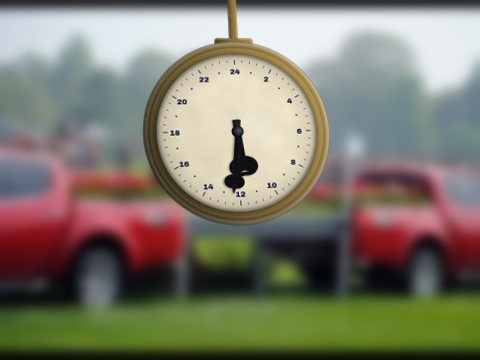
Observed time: 11:31
